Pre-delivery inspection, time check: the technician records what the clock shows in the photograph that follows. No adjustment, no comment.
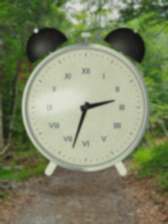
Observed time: 2:33
